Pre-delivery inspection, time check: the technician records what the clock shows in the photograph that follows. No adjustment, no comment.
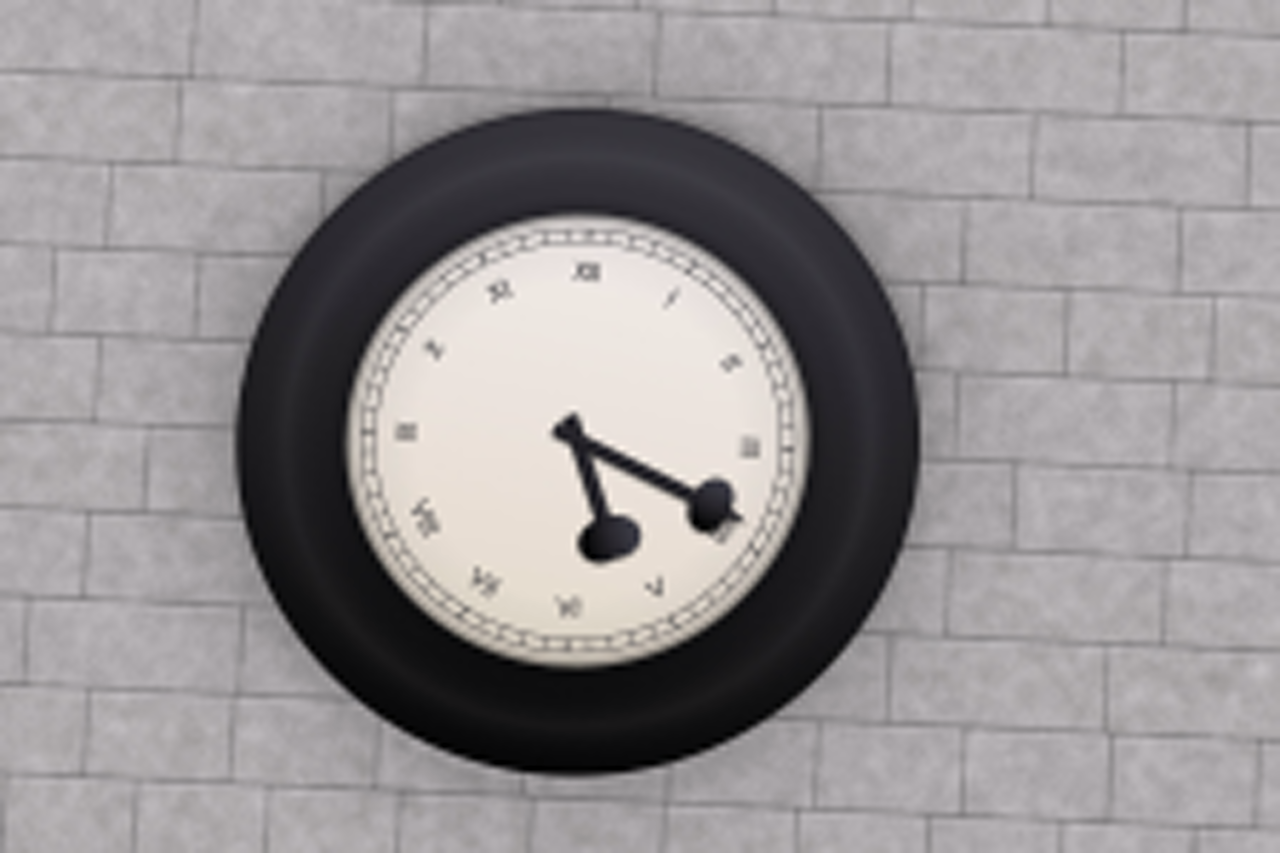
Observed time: 5:19
